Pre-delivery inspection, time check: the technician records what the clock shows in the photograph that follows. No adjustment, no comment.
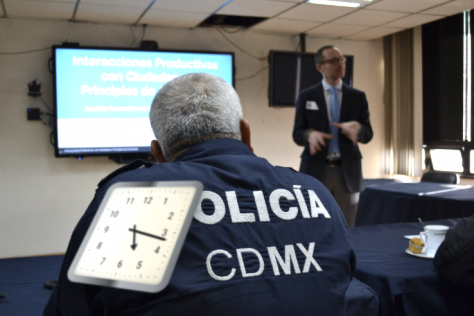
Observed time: 5:17
